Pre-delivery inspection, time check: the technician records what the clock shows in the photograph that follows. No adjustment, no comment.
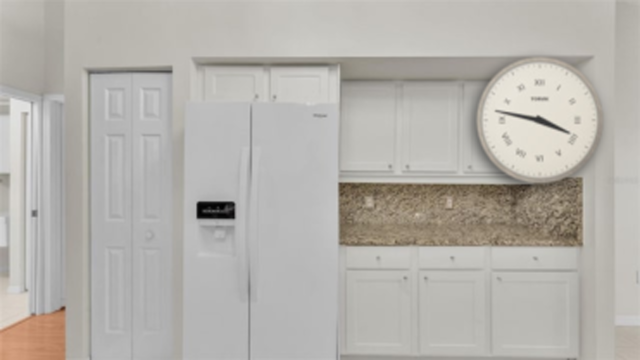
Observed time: 3:47
